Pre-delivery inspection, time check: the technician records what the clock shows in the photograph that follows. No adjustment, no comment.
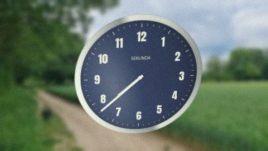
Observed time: 7:38
